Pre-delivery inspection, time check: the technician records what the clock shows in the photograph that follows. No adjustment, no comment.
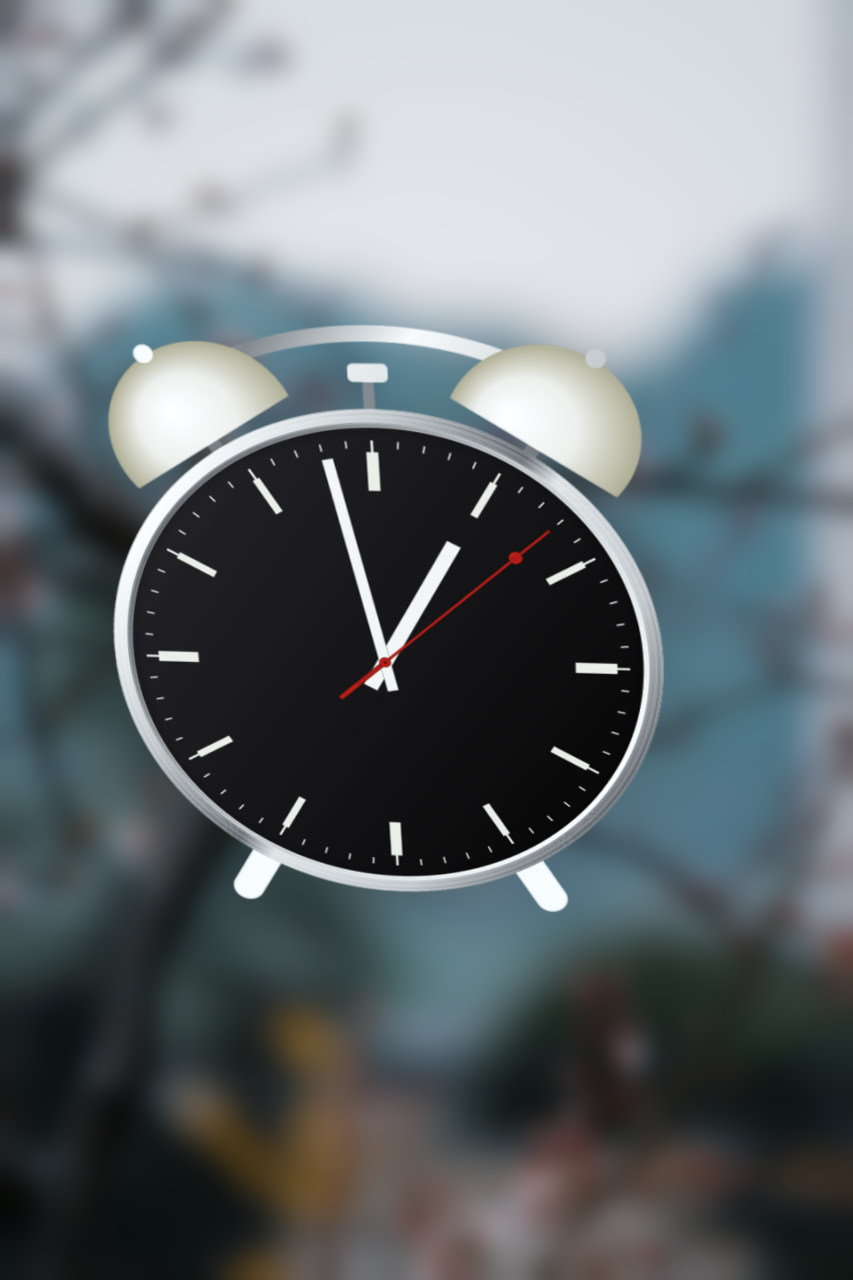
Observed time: 12:58:08
